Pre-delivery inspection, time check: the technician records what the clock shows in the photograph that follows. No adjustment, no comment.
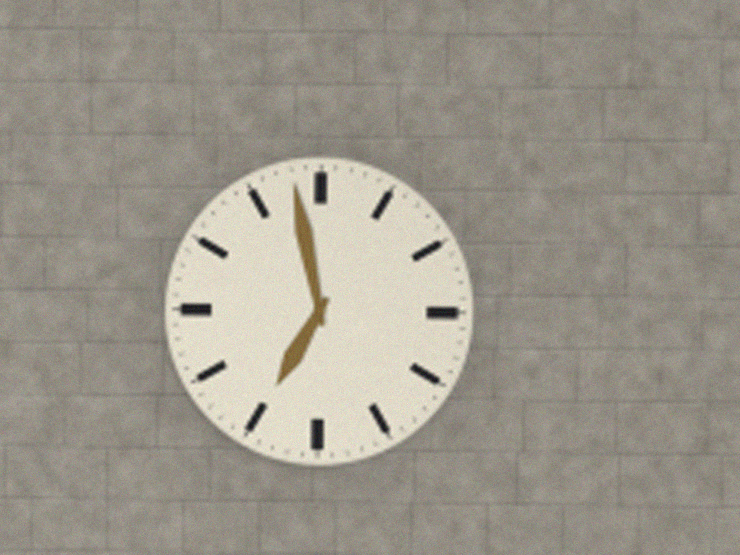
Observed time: 6:58
